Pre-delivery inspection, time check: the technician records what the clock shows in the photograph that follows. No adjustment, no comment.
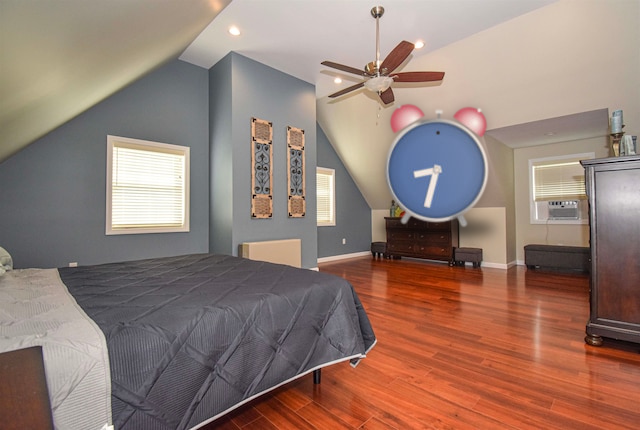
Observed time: 8:32
